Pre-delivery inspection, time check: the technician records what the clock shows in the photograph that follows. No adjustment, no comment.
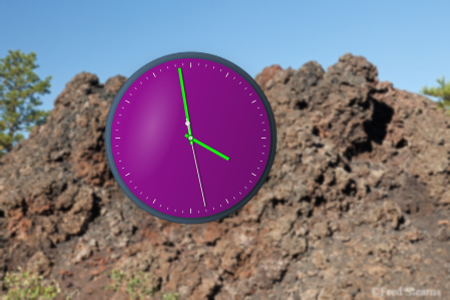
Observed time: 3:58:28
